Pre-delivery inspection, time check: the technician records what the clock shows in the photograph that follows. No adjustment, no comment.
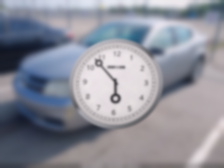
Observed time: 5:53
